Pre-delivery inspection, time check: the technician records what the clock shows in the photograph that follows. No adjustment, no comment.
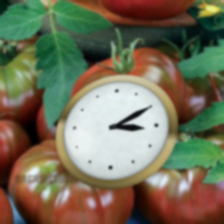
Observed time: 3:10
